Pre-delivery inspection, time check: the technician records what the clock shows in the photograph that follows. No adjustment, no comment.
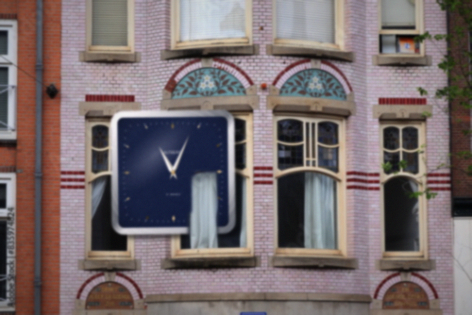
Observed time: 11:04
